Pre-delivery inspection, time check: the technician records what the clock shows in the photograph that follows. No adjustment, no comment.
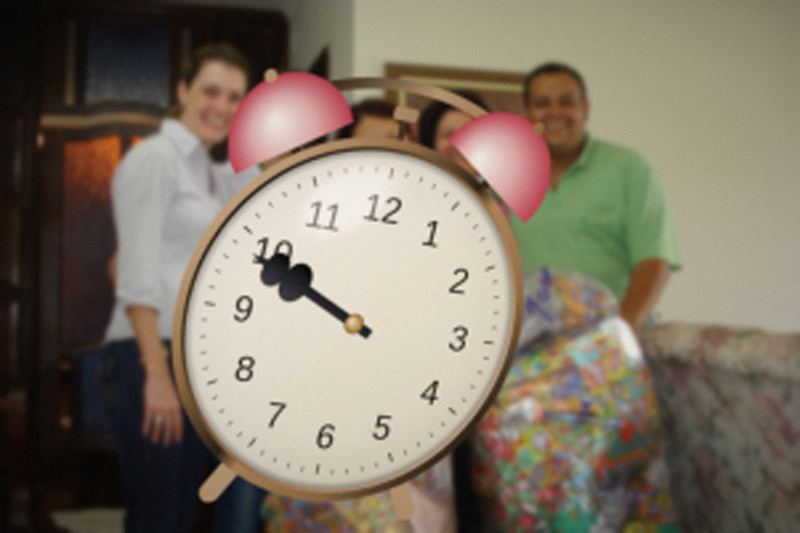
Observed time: 9:49
